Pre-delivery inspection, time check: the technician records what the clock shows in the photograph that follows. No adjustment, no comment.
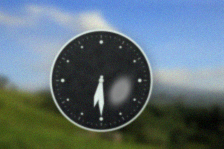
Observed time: 6:30
